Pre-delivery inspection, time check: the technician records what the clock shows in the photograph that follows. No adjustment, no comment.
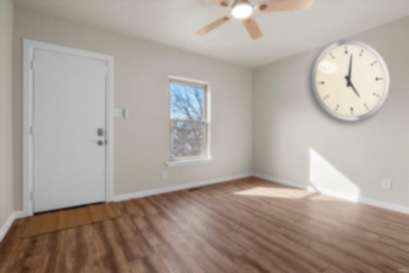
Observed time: 5:02
